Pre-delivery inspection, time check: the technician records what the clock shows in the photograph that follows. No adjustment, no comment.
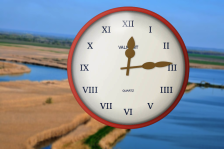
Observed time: 12:14
